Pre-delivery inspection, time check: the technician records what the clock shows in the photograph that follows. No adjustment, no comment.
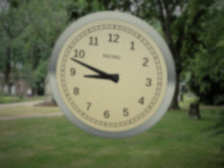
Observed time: 8:48
